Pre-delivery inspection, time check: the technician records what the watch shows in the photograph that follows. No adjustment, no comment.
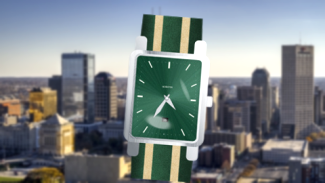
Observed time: 4:35
